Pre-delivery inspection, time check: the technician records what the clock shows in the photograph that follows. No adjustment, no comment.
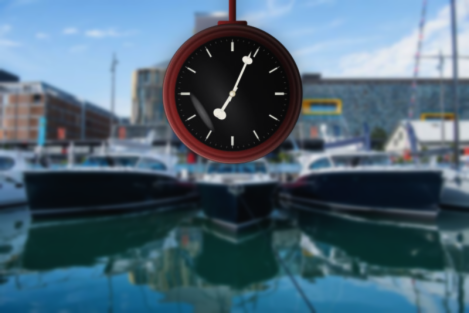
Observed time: 7:04
